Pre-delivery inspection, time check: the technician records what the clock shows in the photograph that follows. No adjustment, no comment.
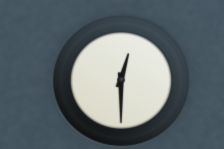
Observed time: 12:30
